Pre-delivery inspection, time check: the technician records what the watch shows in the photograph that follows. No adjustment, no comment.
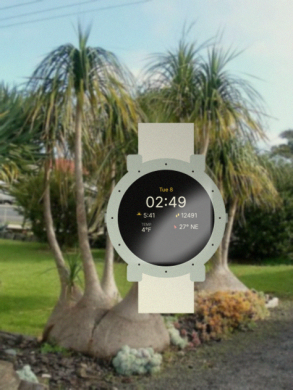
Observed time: 2:49
